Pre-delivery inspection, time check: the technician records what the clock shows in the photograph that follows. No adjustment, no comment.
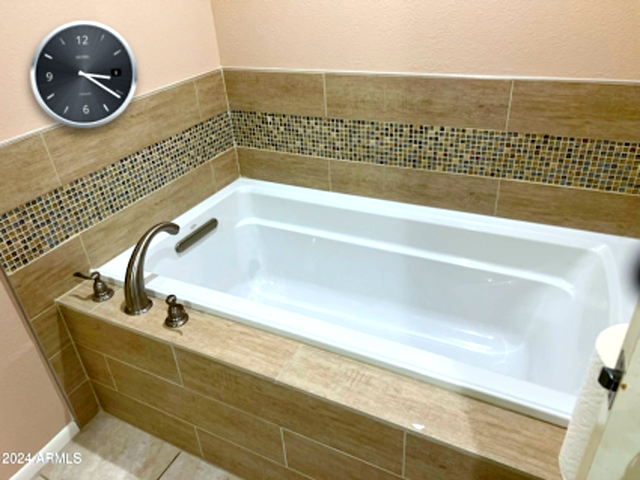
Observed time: 3:21
